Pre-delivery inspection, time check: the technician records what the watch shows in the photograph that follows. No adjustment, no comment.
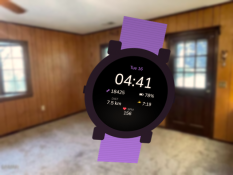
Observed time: 4:41
